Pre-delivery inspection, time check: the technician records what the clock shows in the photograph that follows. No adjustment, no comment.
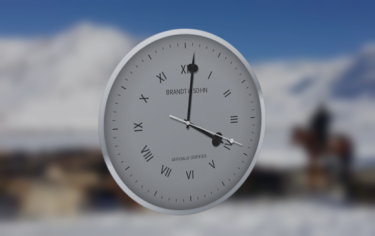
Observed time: 4:01:19
